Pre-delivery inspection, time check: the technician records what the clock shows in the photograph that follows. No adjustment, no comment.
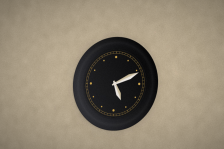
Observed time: 5:11
